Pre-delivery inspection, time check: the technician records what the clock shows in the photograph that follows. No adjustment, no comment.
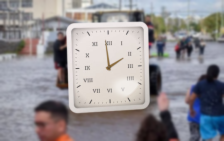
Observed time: 1:59
